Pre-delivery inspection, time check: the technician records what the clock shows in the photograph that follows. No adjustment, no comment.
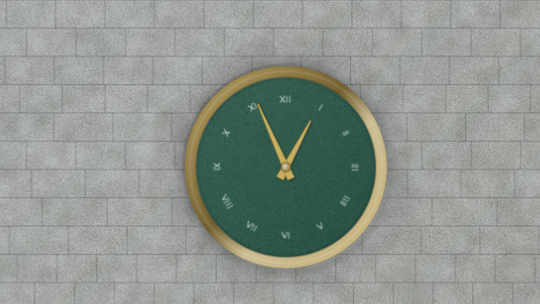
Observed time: 12:56
